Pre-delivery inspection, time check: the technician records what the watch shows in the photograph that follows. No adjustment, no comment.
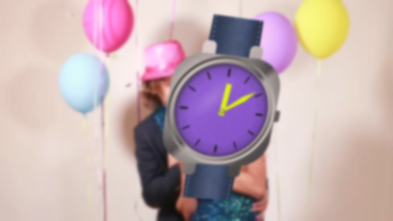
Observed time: 12:09
